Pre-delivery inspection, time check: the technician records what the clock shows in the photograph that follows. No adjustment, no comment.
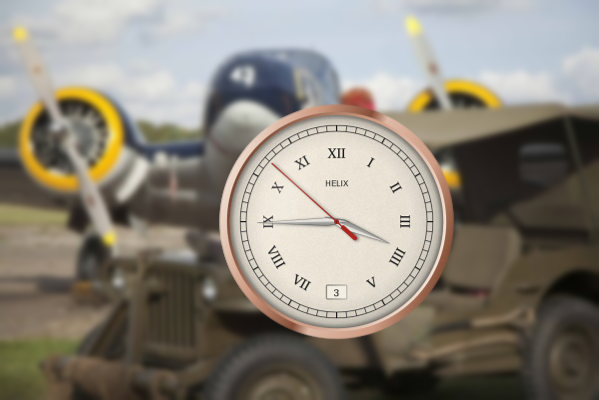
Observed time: 3:44:52
